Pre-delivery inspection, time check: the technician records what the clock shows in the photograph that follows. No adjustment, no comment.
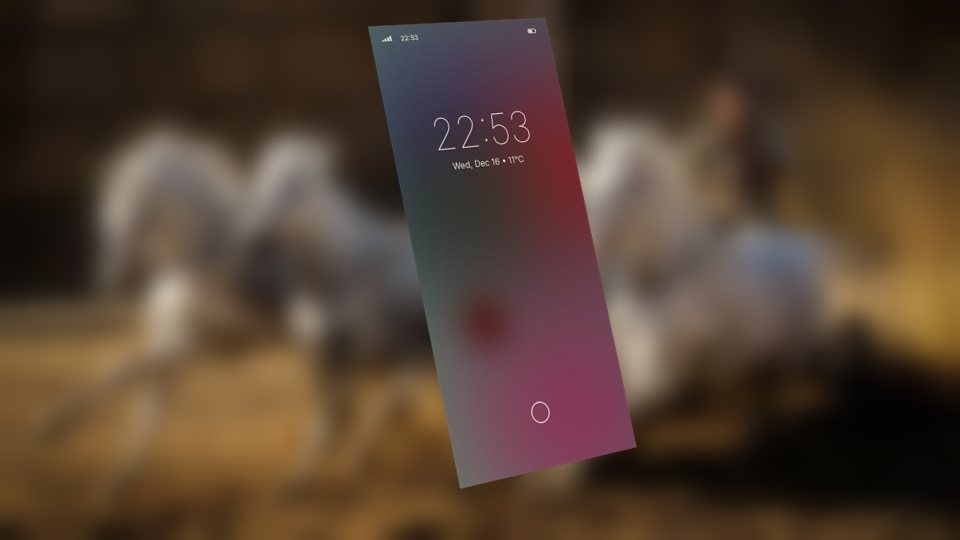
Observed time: 22:53
